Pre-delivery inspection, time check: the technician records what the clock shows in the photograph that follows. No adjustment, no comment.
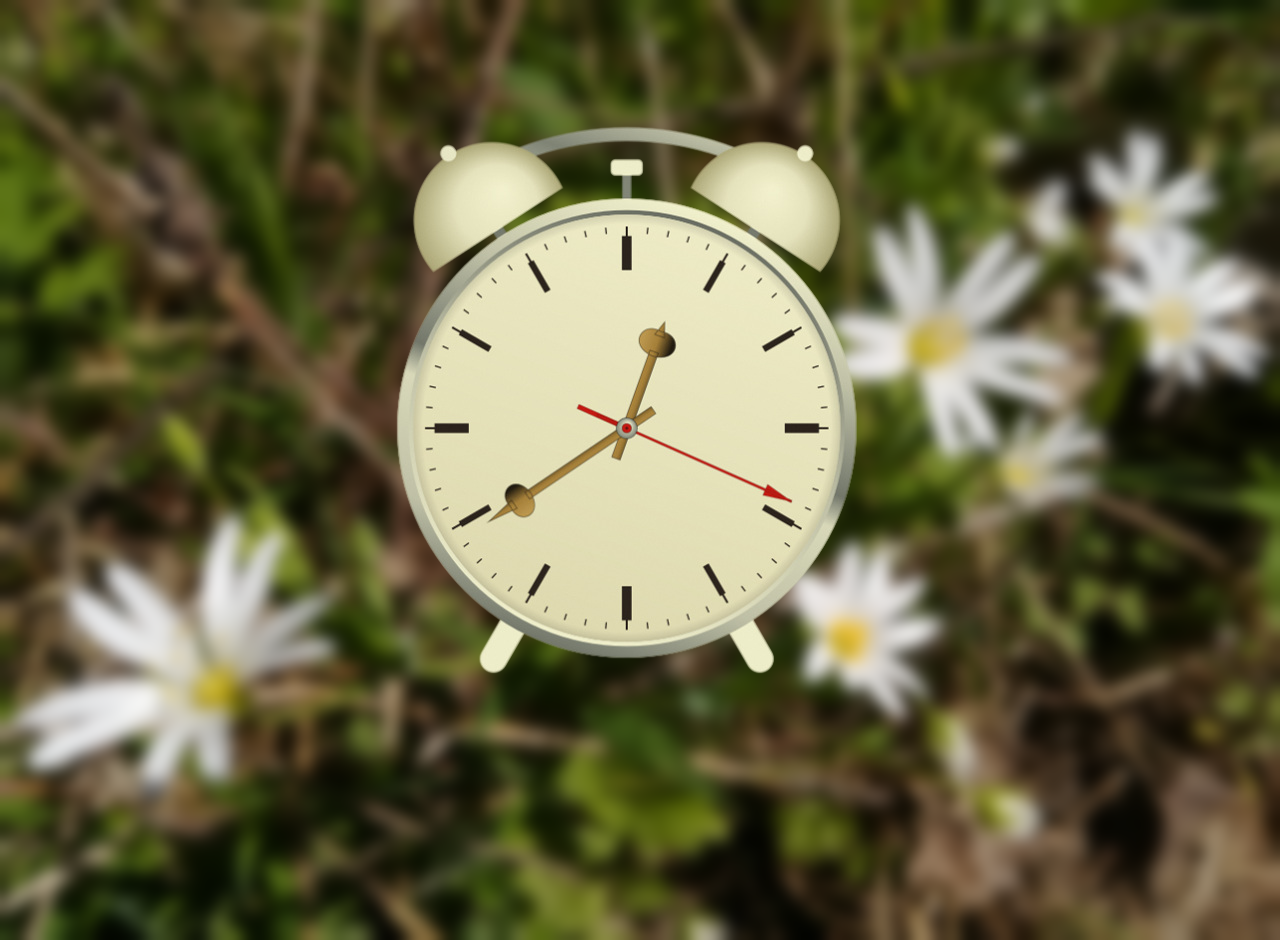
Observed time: 12:39:19
